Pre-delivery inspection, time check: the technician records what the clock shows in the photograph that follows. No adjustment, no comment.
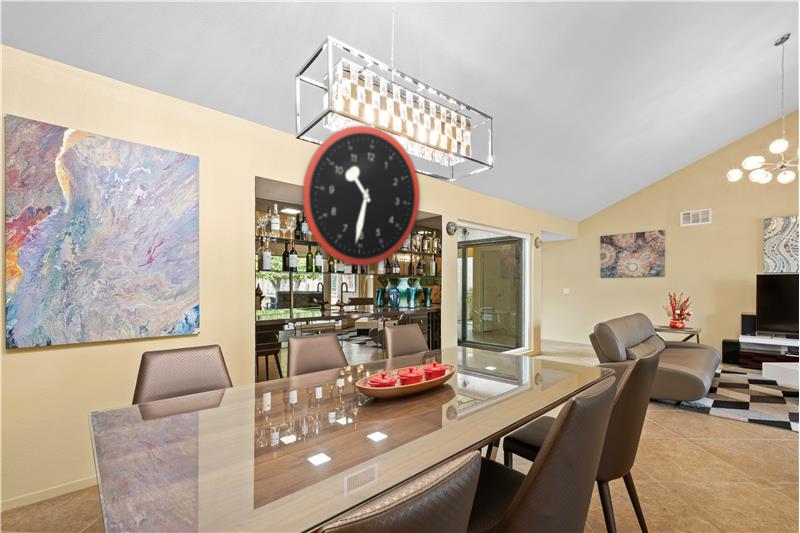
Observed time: 10:31
